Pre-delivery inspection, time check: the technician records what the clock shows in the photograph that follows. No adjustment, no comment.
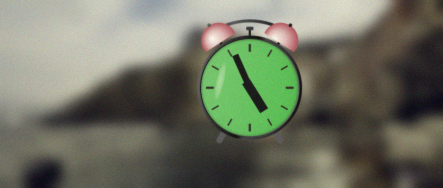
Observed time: 4:56
